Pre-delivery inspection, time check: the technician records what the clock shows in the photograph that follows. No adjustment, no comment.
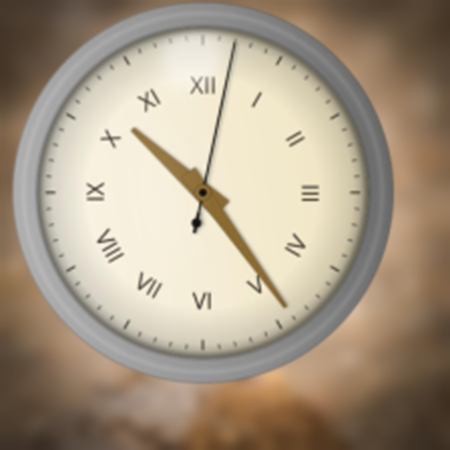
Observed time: 10:24:02
